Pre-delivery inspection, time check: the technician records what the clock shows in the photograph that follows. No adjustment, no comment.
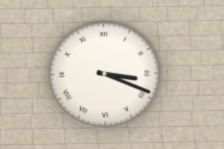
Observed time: 3:19
